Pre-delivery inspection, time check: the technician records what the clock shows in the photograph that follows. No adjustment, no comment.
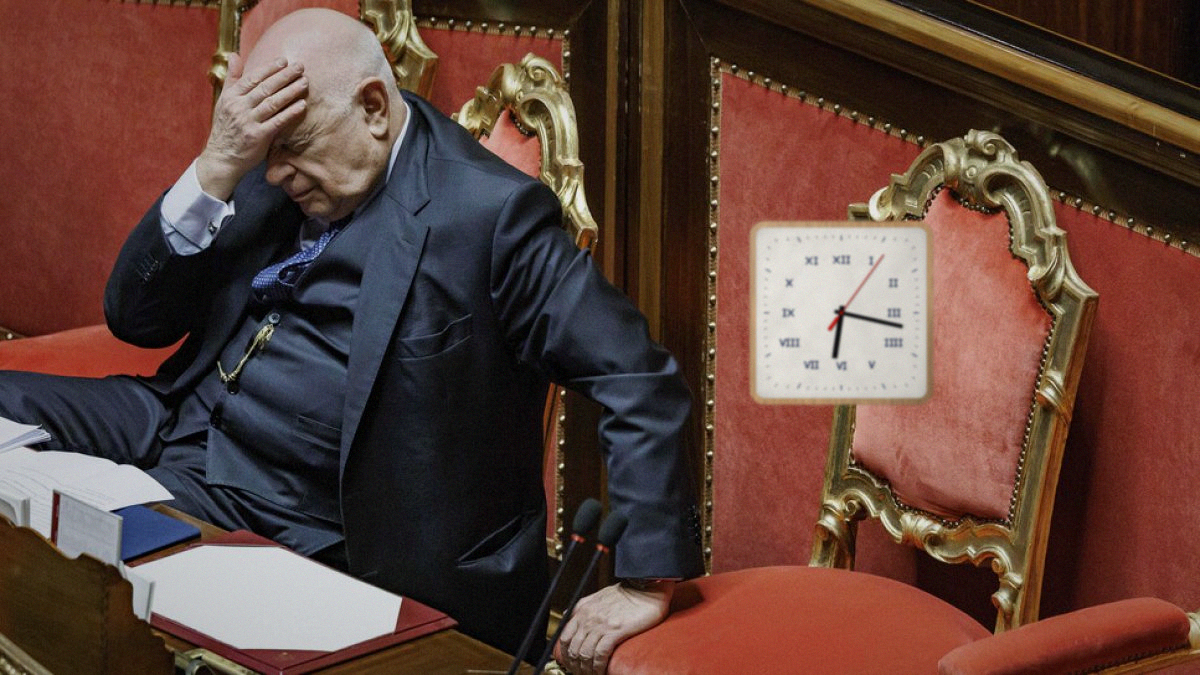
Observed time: 6:17:06
